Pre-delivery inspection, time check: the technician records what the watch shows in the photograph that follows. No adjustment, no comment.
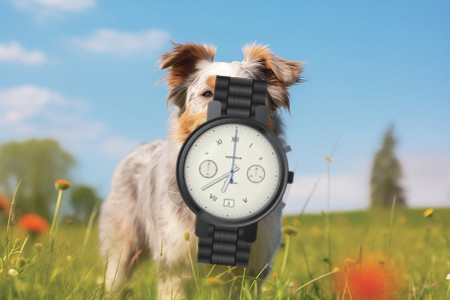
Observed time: 6:39
